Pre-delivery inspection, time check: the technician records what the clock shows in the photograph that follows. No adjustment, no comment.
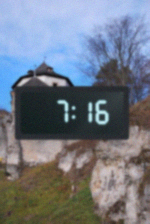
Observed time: 7:16
